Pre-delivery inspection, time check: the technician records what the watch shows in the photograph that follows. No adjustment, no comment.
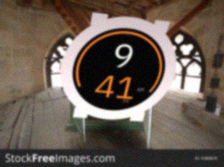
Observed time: 9:41
